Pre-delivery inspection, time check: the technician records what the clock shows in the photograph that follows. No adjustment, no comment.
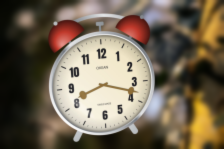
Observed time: 8:18
